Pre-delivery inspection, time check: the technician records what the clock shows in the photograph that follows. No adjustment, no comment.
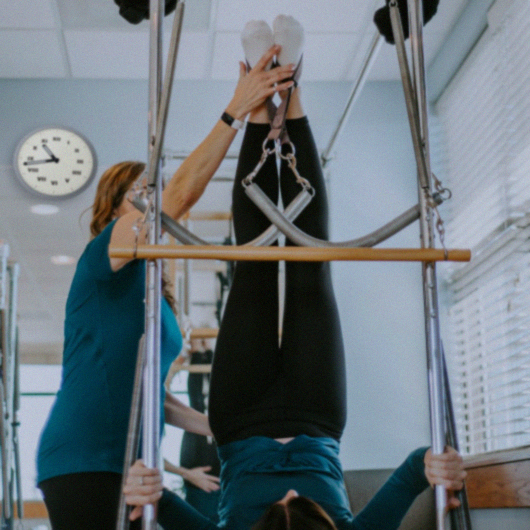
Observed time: 10:43
